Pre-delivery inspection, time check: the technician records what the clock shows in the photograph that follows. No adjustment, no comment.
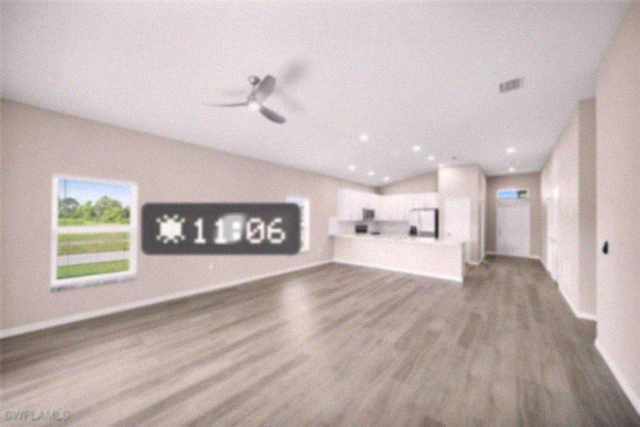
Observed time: 11:06
